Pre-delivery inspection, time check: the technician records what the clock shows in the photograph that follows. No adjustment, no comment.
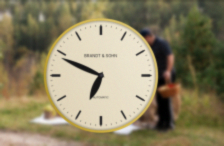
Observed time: 6:49
